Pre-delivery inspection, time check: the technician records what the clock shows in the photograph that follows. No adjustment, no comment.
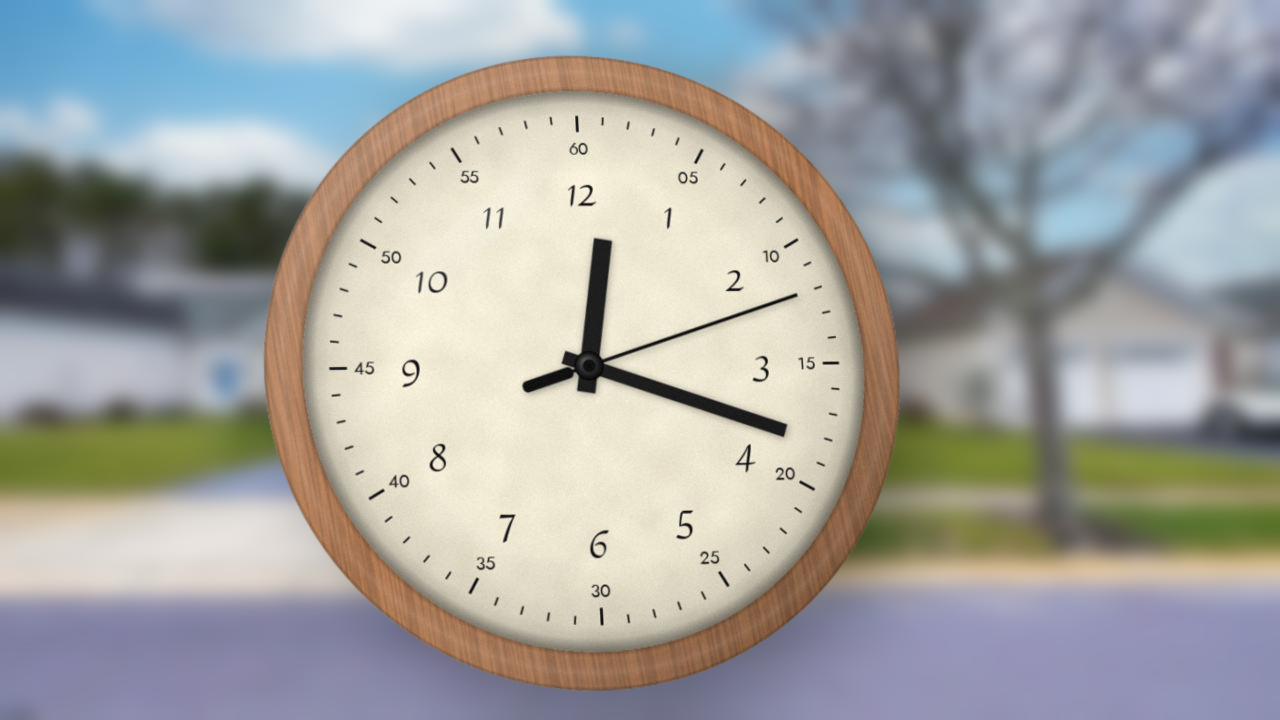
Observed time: 12:18:12
